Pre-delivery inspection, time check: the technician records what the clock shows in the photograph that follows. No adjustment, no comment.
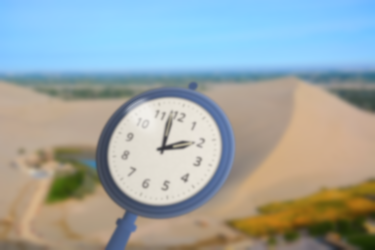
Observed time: 1:58
